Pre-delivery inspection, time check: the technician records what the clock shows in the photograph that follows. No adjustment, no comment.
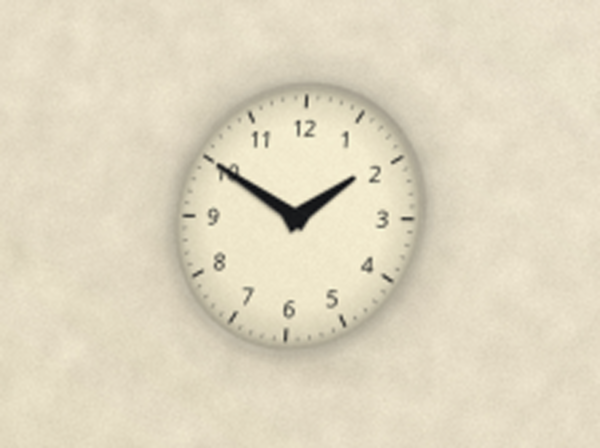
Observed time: 1:50
